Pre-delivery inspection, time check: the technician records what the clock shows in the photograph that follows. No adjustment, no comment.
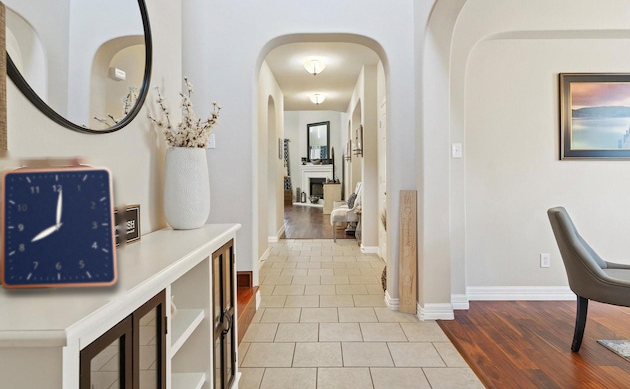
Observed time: 8:01
